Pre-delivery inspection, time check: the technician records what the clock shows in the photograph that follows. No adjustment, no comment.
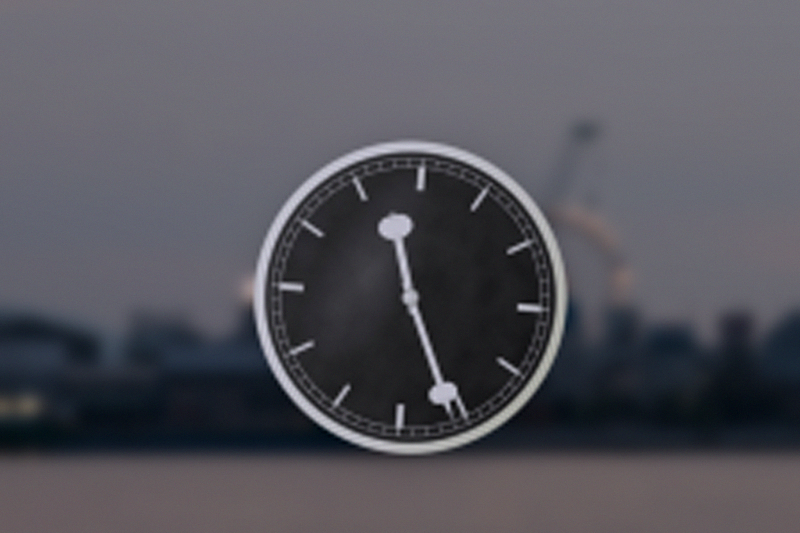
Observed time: 11:26
